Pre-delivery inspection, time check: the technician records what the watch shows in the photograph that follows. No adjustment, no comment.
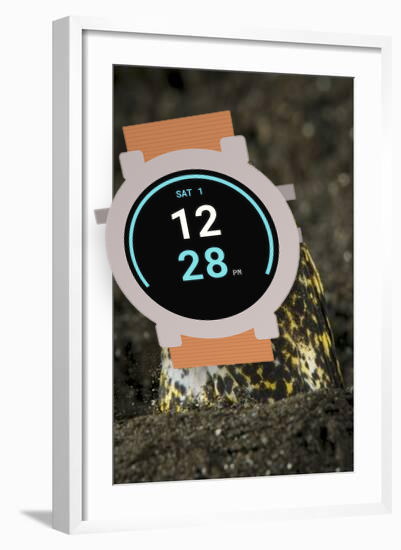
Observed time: 12:28
